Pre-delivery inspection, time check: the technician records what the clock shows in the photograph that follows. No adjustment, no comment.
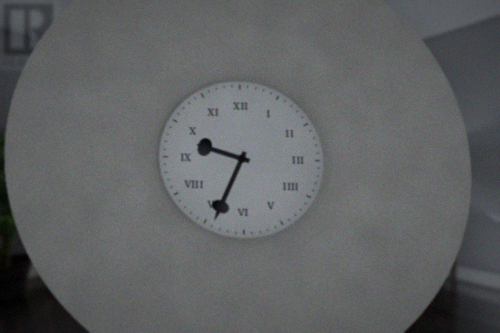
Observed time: 9:34
